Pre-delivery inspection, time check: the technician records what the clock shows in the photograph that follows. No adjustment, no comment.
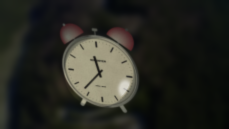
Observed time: 11:37
